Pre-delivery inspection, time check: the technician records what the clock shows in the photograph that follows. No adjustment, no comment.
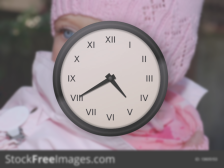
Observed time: 4:40
